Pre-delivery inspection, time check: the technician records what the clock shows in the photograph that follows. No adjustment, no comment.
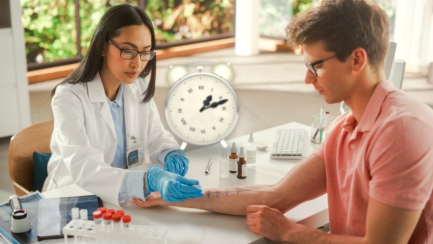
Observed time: 1:12
